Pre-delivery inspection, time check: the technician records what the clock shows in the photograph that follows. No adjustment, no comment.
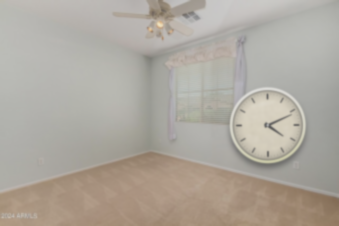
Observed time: 4:11
